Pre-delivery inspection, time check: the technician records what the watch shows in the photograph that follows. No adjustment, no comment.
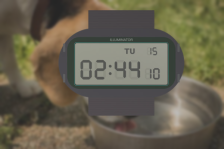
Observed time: 2:44:10
